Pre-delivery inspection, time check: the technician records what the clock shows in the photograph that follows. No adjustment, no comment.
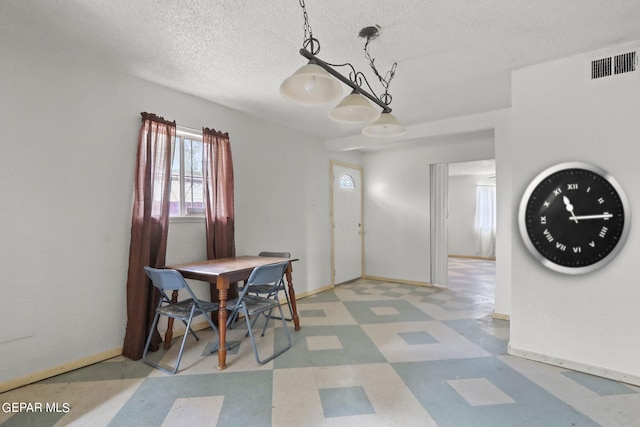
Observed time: 11:15
